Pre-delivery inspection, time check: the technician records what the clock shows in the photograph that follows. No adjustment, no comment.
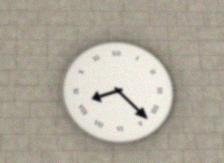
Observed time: 8:23
